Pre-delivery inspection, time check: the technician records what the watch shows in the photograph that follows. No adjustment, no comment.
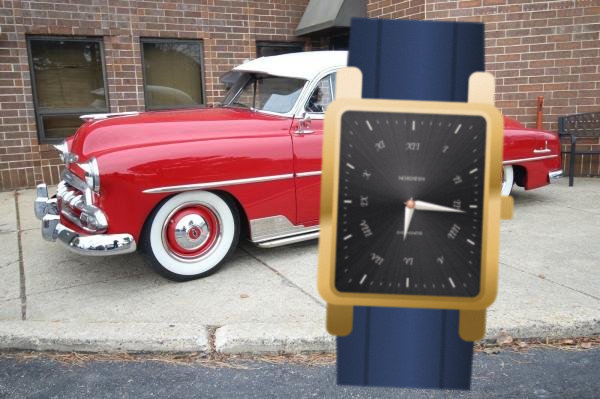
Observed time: 6:16
